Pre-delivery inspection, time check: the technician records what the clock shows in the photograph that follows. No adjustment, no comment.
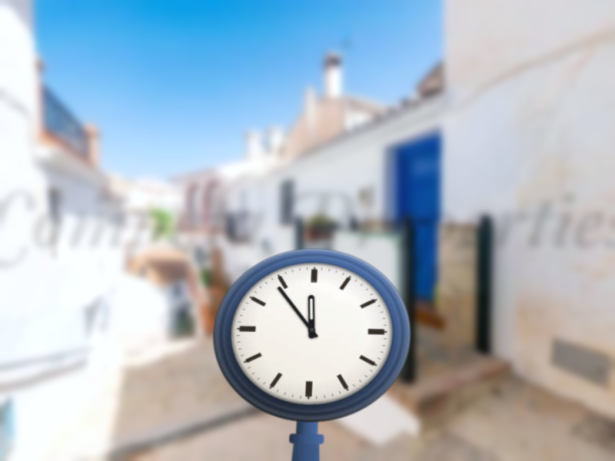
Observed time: 11:54
